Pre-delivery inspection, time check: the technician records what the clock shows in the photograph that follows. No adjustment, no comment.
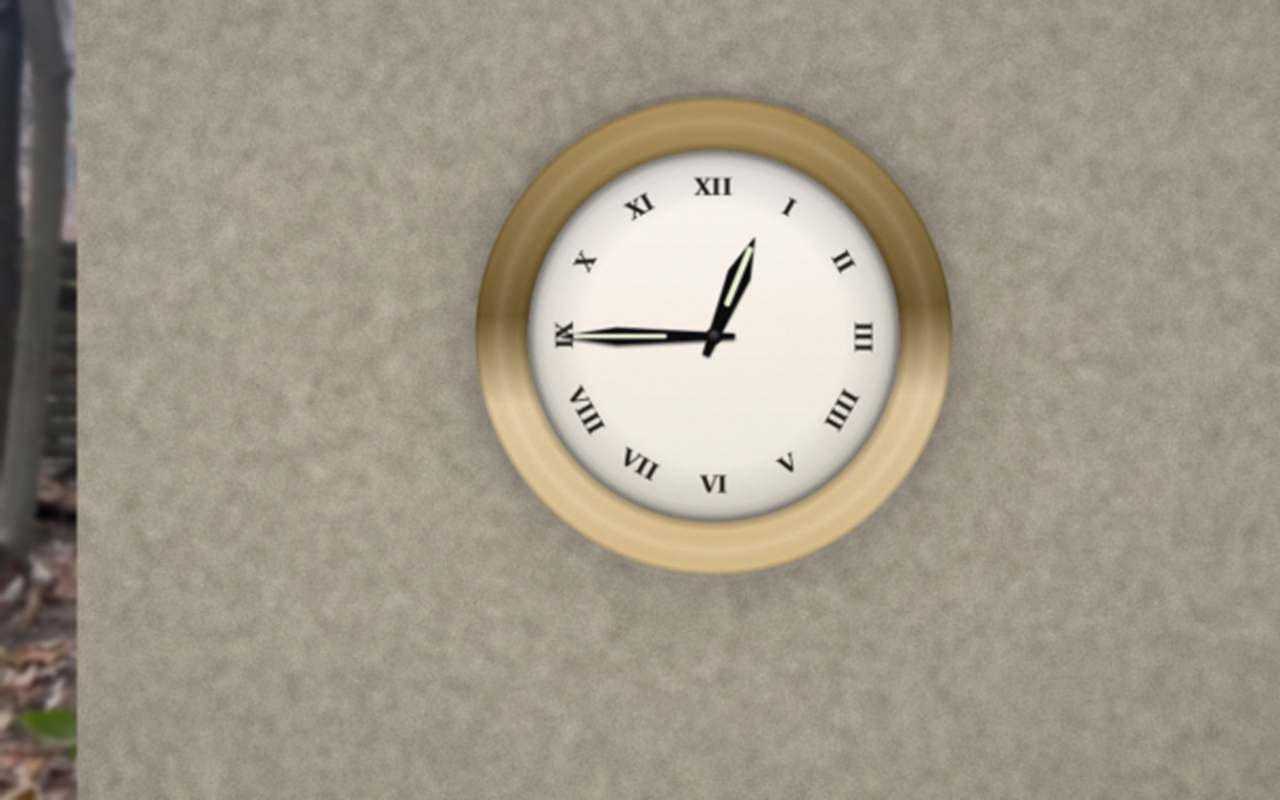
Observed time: 12:45
